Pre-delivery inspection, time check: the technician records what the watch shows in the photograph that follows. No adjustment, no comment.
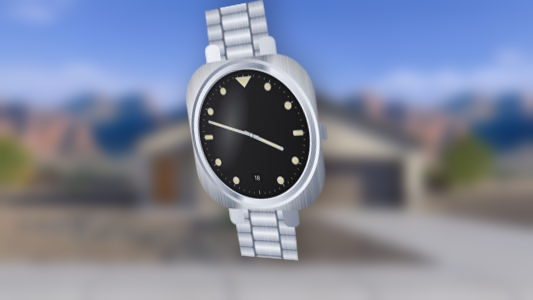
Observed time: 3:48
